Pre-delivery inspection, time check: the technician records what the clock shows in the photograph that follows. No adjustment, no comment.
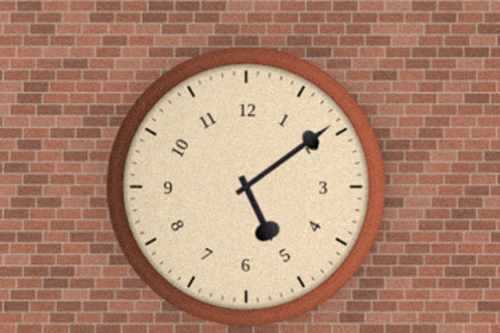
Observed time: 5:09
